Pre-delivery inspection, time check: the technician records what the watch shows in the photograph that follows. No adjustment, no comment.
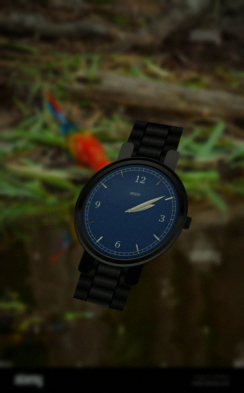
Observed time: 2:09
